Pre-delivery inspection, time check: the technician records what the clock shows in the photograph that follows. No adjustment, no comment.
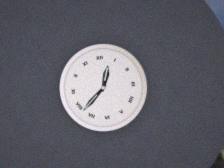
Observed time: 12:38
